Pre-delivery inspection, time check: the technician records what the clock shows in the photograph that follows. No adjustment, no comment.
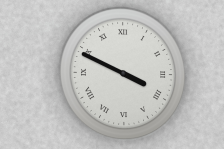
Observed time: 3:49
